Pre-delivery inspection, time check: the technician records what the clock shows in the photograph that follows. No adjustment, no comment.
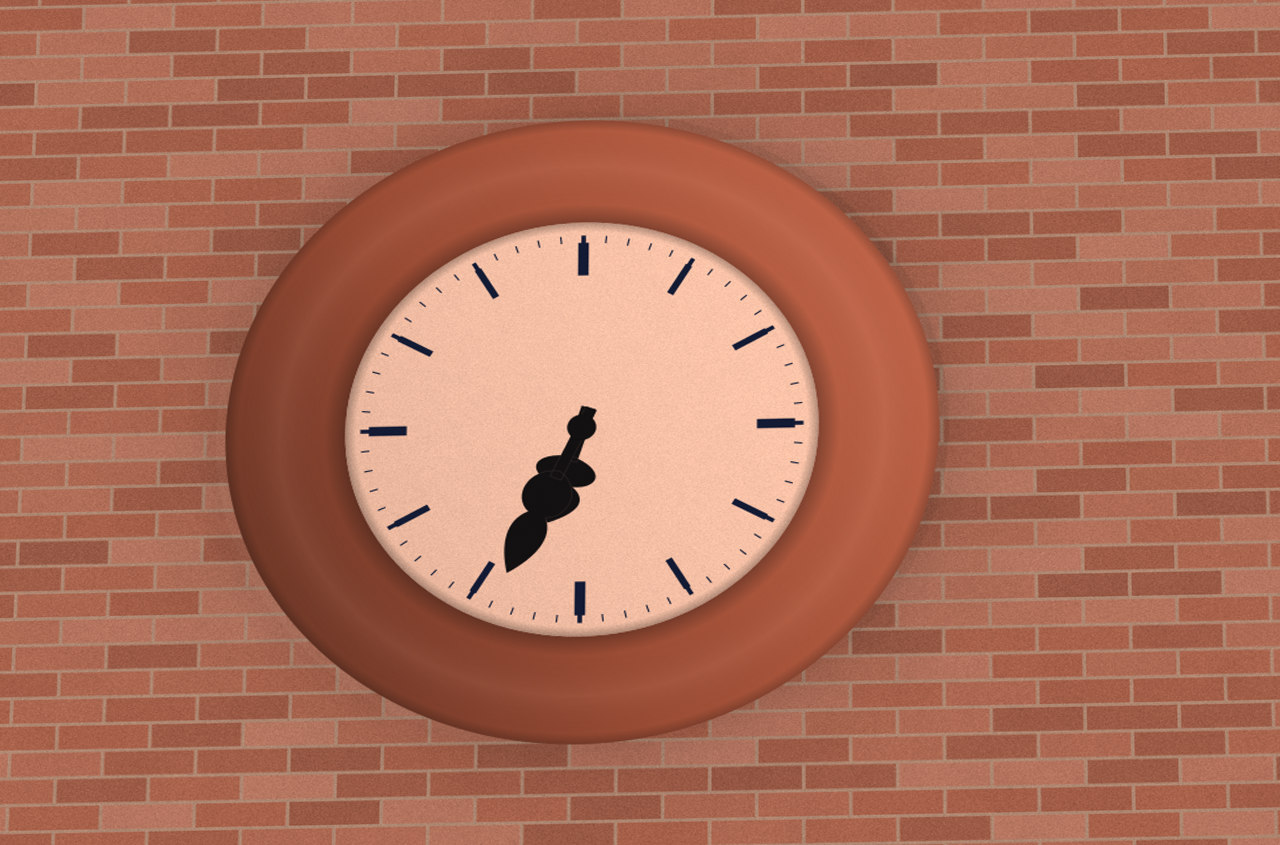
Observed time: 6:34
